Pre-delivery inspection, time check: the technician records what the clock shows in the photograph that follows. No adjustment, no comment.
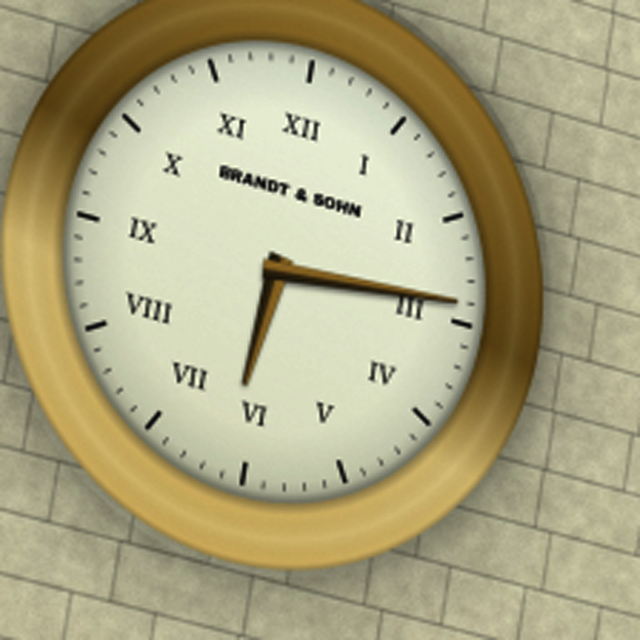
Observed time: 6:14
